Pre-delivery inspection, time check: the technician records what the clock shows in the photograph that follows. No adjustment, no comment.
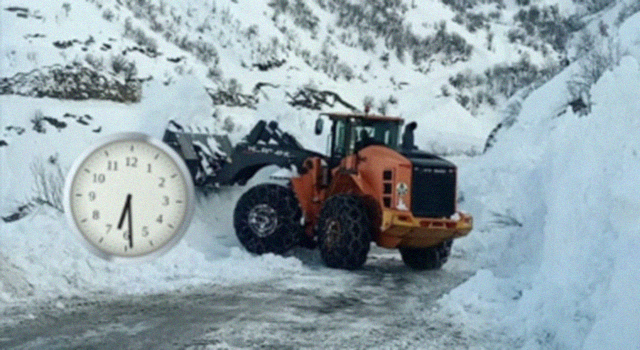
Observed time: 6:29
